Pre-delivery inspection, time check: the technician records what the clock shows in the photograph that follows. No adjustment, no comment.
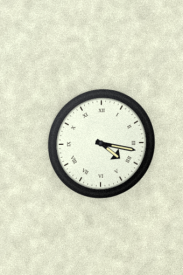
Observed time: 4:17
